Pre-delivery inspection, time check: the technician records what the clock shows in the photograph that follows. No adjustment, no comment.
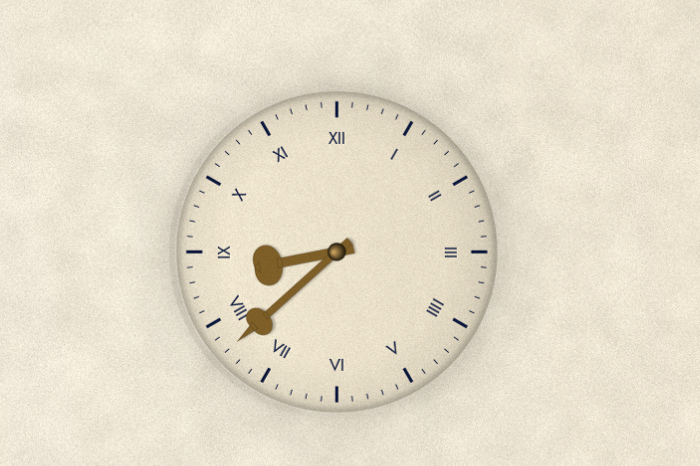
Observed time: 8:38
